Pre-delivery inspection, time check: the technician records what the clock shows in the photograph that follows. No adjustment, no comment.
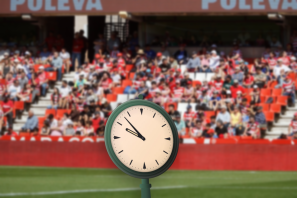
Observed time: 9:53
